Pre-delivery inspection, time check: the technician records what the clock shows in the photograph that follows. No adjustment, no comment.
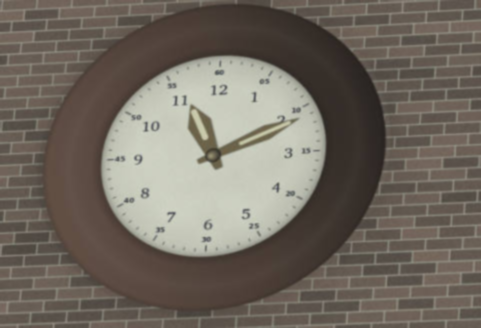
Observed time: 11:11
